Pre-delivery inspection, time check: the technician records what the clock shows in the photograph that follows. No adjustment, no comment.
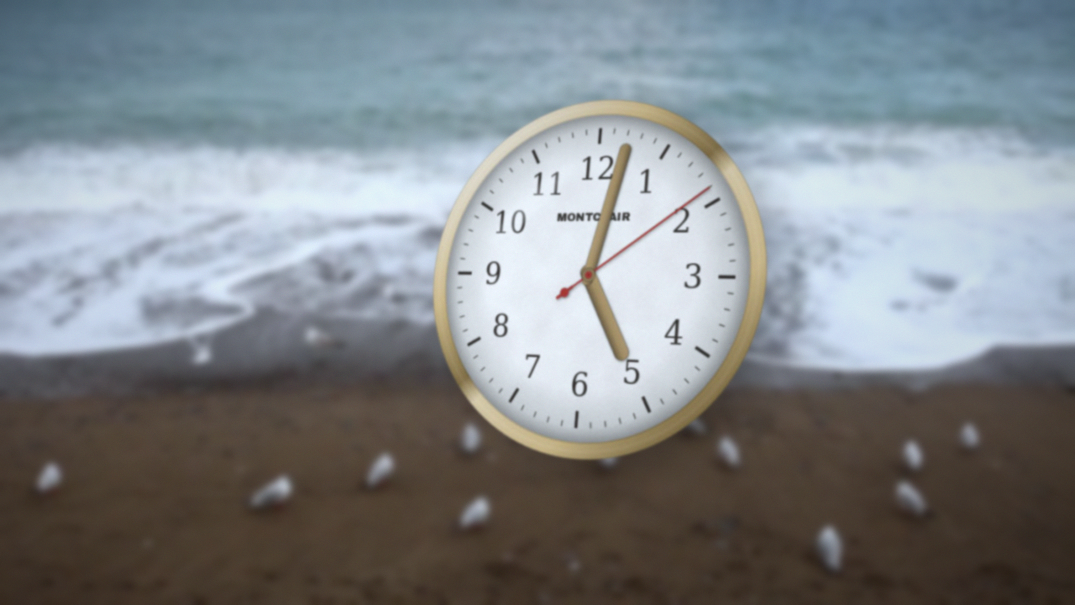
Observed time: 5:02:09
